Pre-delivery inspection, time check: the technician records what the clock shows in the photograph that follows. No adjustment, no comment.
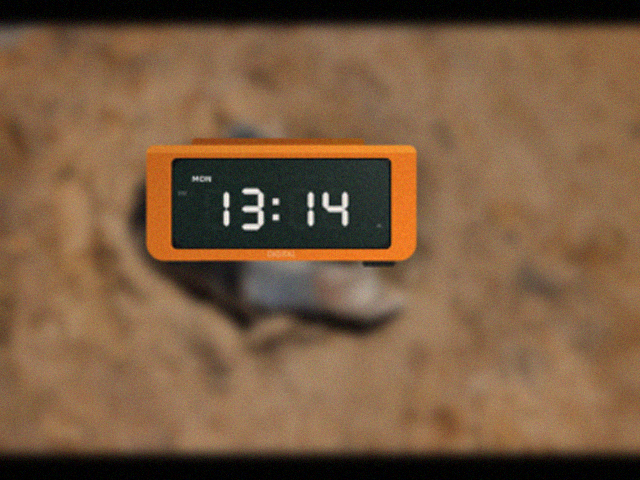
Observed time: 13:14
